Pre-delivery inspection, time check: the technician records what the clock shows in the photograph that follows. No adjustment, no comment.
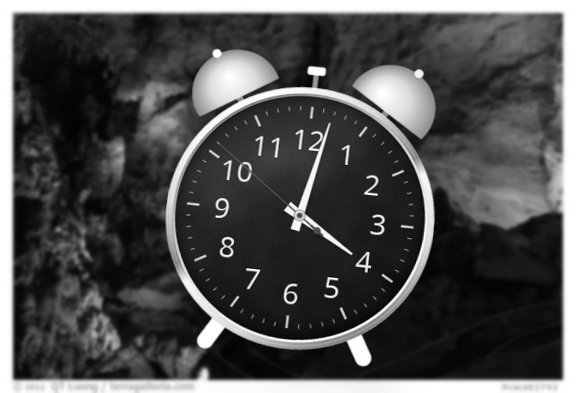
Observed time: 4:01:51
